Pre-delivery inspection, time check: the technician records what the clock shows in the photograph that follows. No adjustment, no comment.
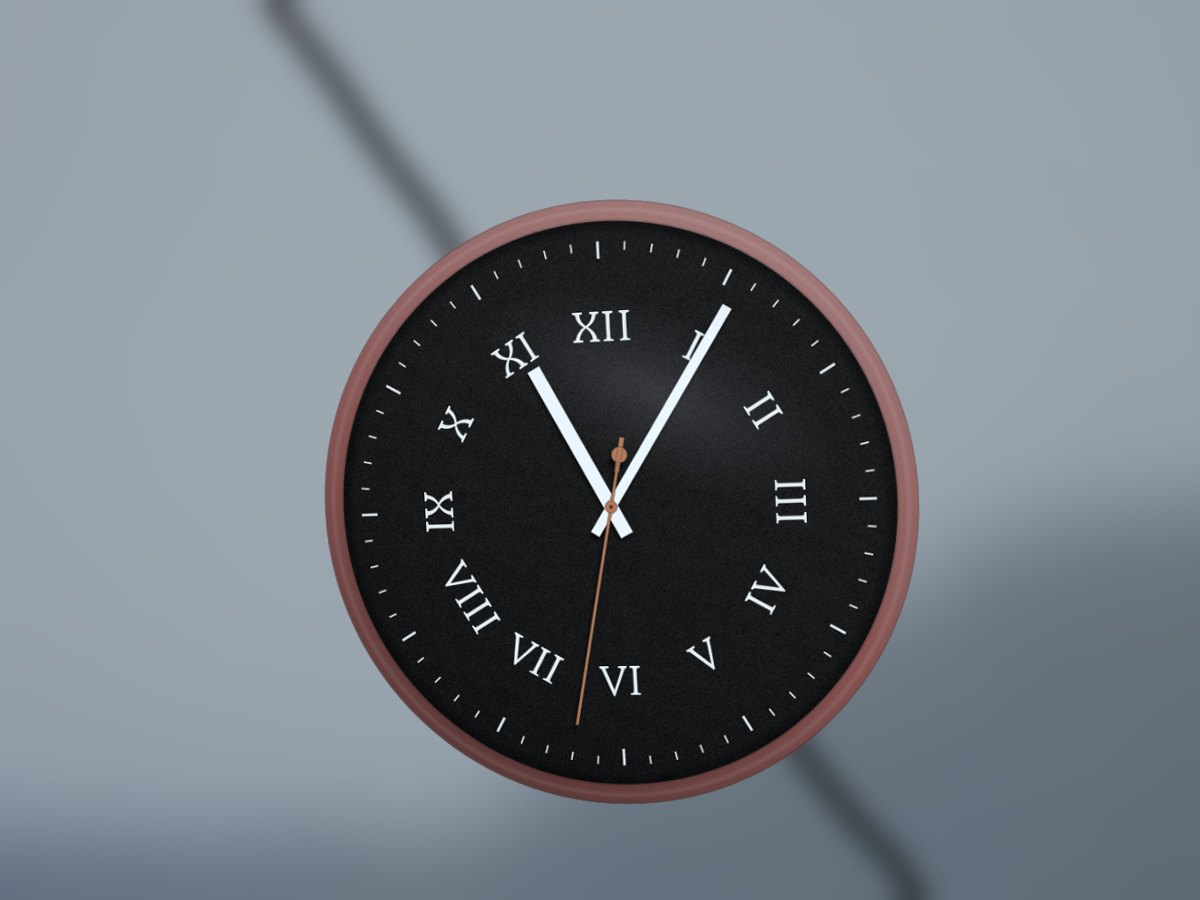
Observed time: 11:05:32
